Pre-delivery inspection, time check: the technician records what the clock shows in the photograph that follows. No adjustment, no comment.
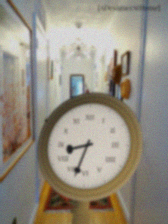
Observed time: 8:33
